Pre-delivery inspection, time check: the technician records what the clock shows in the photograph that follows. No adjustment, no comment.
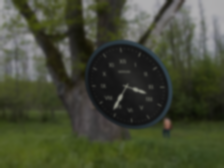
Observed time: 3:36
